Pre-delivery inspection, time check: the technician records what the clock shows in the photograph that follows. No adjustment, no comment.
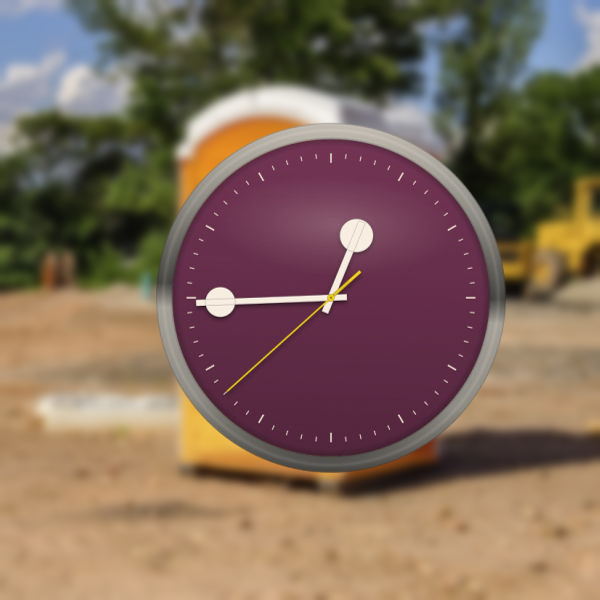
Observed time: 12:44:38
